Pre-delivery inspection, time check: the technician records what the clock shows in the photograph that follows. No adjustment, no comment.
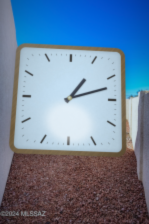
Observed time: 1:12
